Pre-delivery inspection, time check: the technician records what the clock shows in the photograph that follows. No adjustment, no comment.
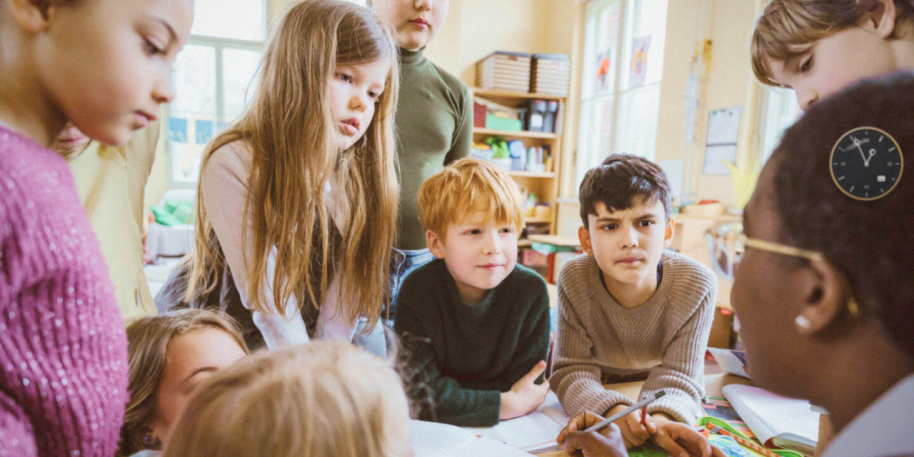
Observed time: 12:56
